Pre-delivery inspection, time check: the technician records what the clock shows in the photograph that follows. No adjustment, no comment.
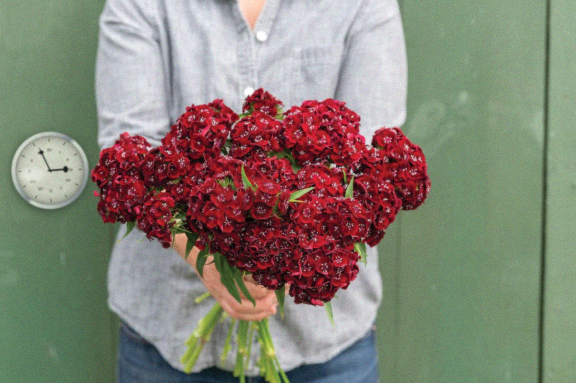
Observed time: 2:56
